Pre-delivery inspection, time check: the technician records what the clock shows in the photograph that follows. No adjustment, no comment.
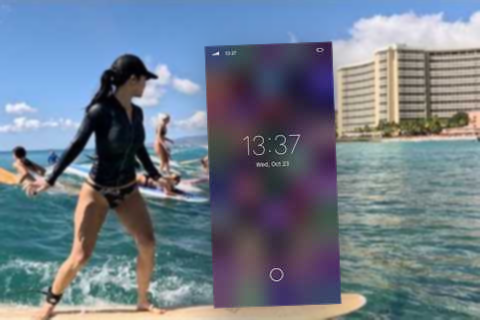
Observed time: 13:37
